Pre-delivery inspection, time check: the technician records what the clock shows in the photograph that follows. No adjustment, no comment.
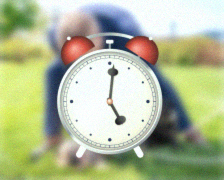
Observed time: 5:01
